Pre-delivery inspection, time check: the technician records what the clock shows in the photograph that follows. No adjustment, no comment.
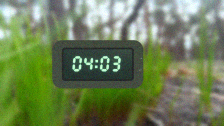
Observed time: 4:03
